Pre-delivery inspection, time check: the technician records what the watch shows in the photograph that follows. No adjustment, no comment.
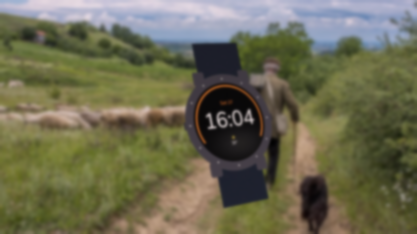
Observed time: 16:04
